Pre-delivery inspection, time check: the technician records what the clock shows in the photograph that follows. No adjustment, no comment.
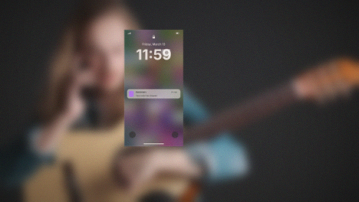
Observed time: 11:59
